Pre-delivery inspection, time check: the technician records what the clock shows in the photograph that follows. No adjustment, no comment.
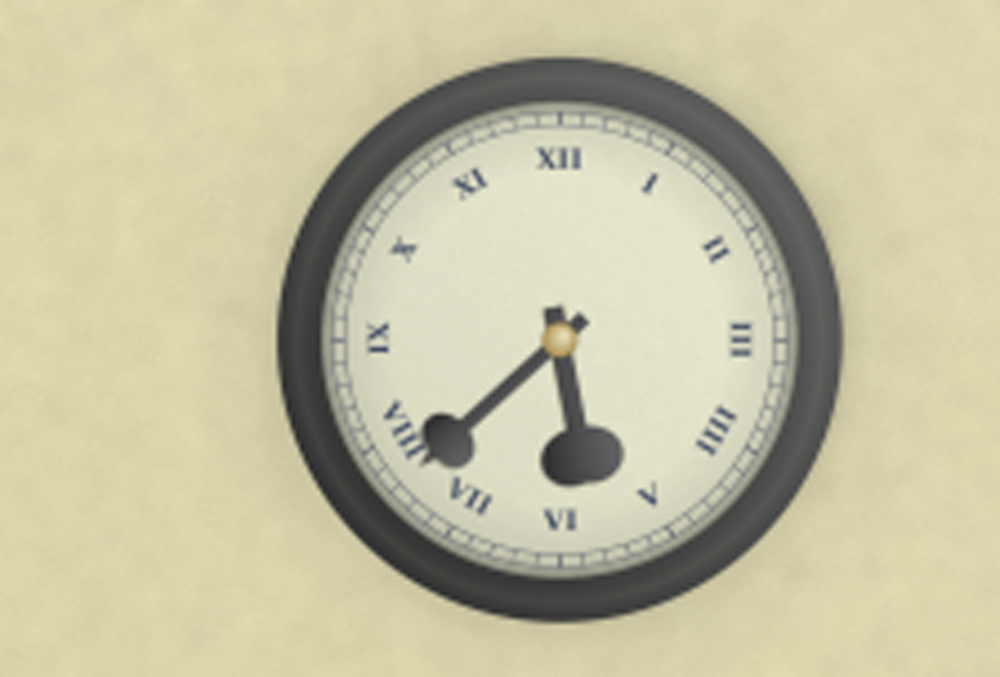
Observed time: 5:38
